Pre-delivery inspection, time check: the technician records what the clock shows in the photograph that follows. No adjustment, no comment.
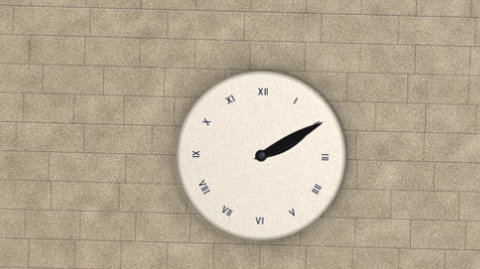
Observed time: 2:10
